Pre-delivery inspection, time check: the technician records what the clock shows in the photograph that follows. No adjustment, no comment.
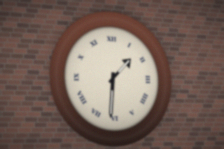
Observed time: 1:31
